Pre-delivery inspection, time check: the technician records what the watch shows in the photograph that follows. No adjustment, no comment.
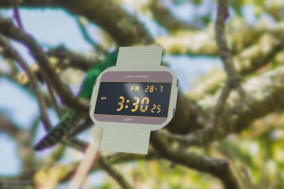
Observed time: 3:30:25
